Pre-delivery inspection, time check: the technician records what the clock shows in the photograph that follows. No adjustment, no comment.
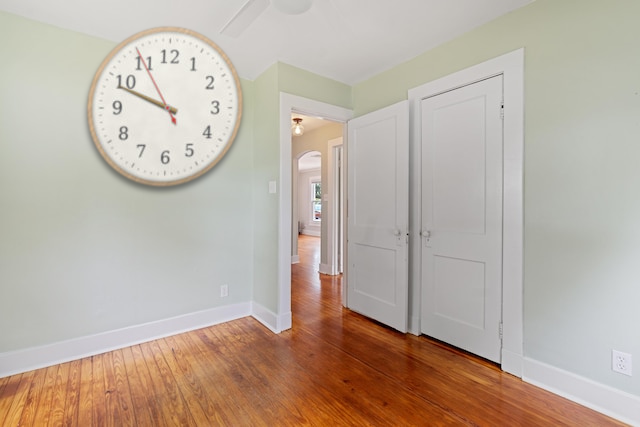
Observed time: 9:48:55
